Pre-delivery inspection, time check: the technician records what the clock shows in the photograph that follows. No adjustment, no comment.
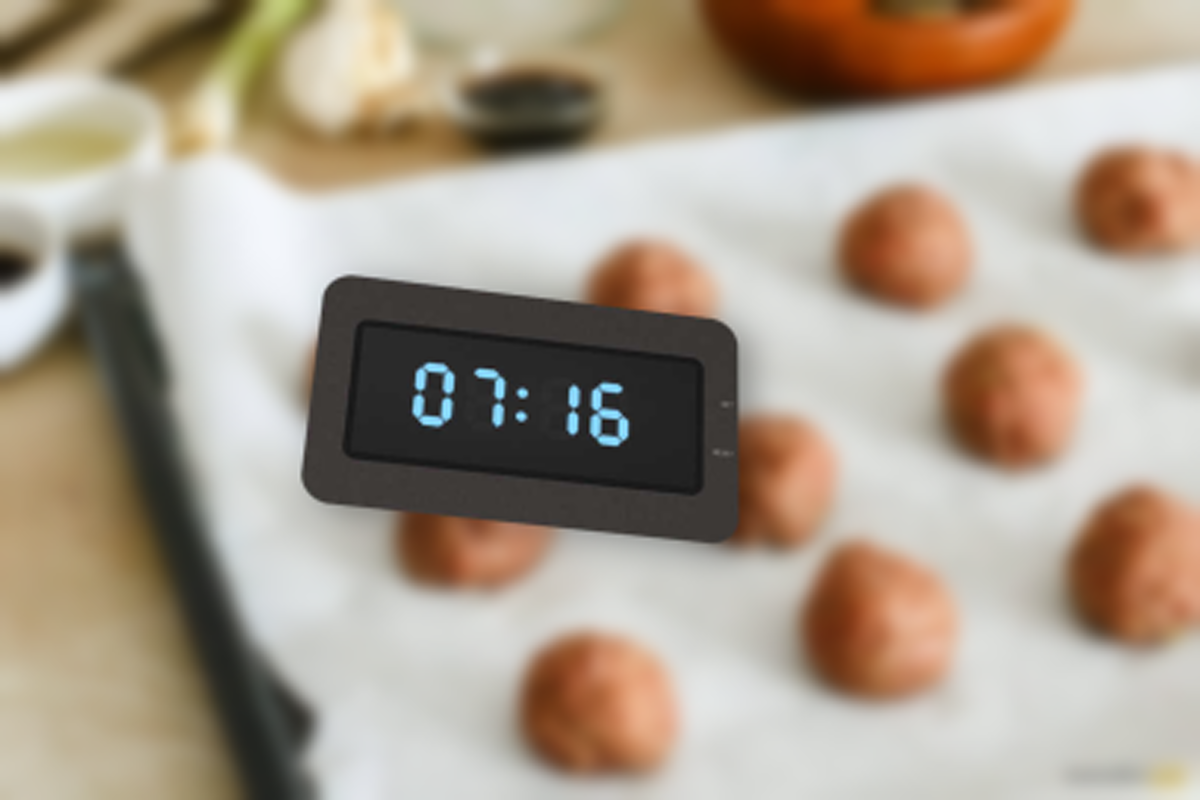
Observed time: 7:16
